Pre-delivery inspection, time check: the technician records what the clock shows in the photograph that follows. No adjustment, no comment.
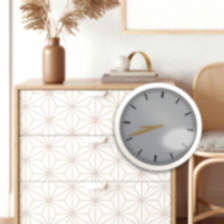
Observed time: 8:41
